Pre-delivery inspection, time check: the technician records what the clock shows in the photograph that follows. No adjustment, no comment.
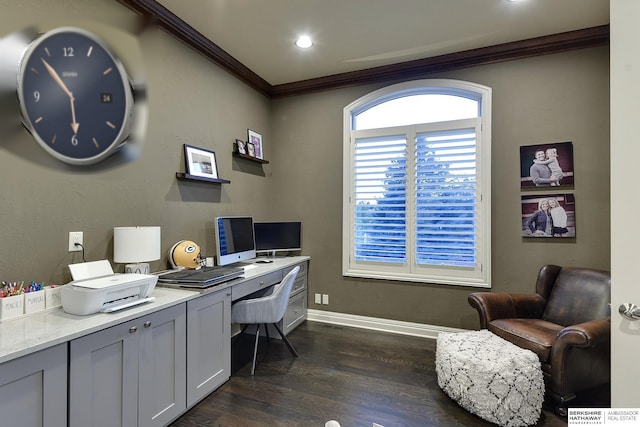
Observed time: 5:53
